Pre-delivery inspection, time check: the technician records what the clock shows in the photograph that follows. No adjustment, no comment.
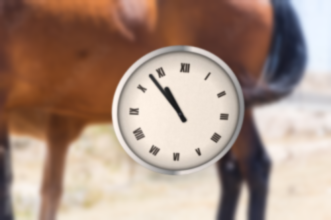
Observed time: 10:53
